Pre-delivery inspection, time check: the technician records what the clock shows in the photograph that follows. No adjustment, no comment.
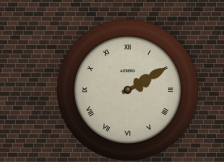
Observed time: 2:10
